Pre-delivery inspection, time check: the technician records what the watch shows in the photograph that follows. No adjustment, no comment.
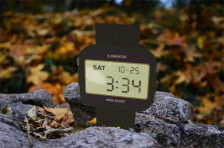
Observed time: 3:34
